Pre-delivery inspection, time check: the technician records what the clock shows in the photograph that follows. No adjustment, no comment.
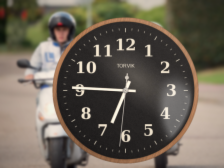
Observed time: 6:45:31
